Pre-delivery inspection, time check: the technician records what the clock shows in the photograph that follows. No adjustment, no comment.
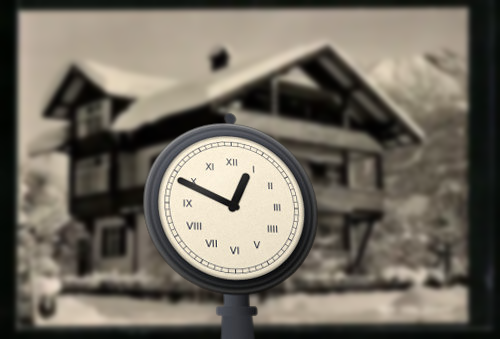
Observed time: 12:49
